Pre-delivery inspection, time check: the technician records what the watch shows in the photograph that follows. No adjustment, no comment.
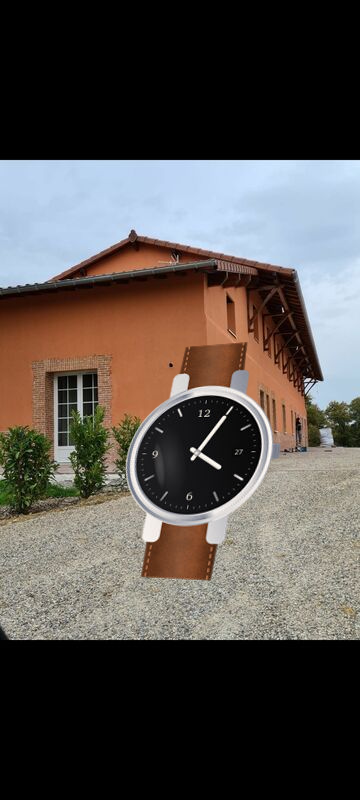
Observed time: 4:05
